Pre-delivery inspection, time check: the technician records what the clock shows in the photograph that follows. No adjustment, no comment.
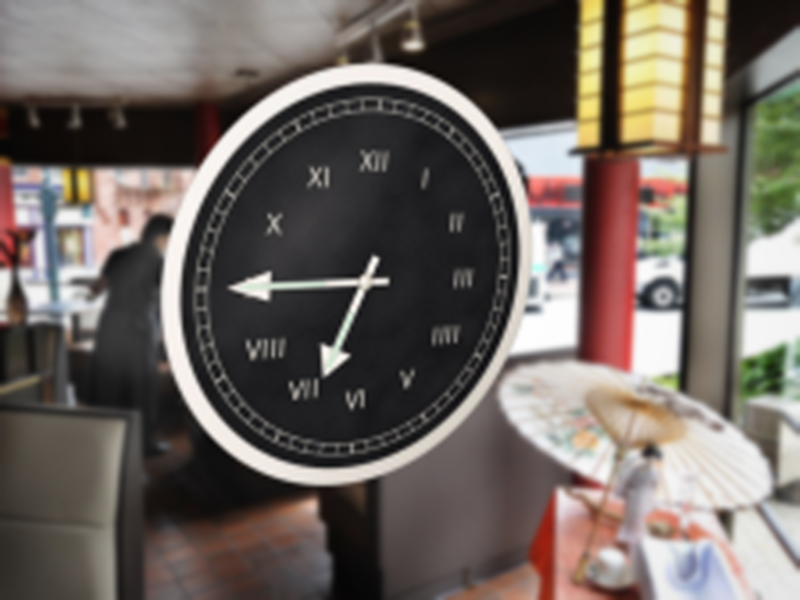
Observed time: 6:45
